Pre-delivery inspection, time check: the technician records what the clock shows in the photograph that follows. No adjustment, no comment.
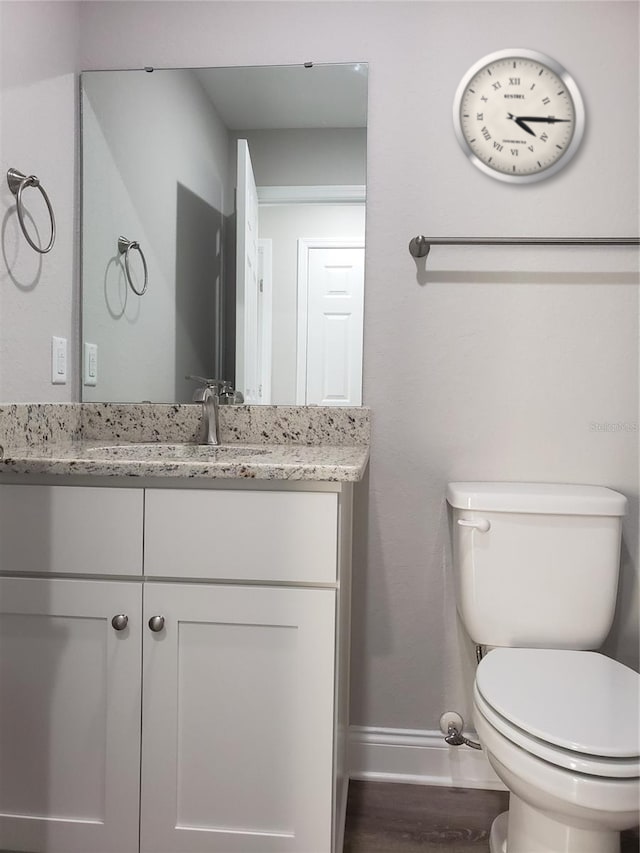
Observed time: 4:15
